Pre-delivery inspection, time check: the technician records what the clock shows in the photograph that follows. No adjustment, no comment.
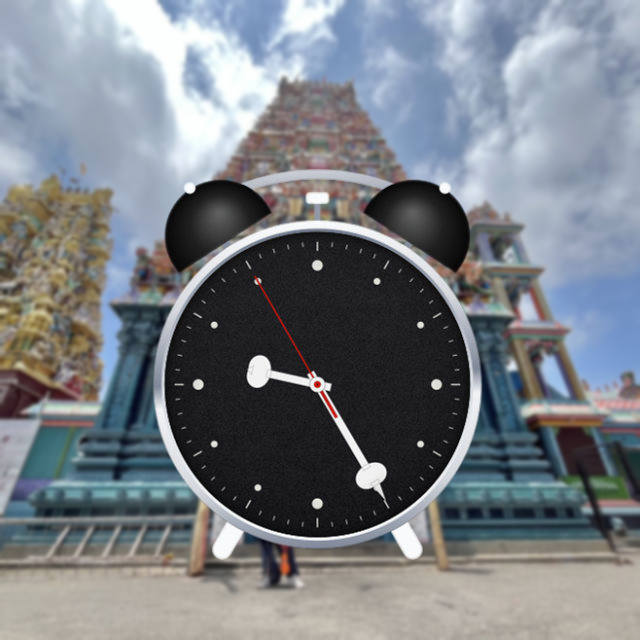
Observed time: 9:24:55
